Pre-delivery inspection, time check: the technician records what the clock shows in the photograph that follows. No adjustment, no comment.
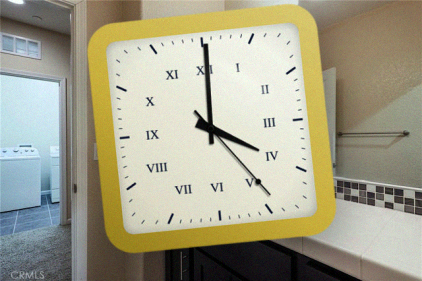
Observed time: 4:00:24
